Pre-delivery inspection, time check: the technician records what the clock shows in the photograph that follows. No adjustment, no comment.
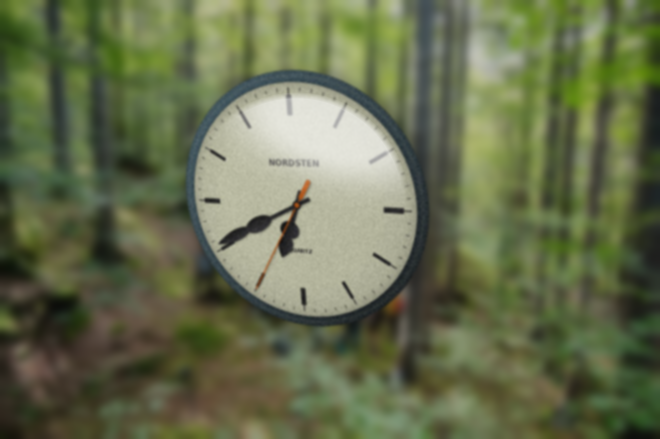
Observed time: 6:40:35
